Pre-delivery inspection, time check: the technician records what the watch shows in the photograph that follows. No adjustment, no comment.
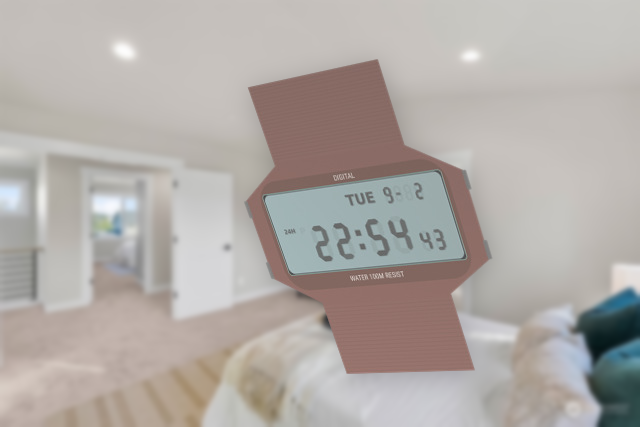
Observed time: 22:54:43
